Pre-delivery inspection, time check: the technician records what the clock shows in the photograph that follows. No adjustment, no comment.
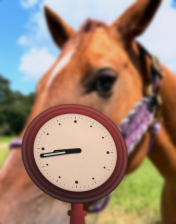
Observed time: 8:43
